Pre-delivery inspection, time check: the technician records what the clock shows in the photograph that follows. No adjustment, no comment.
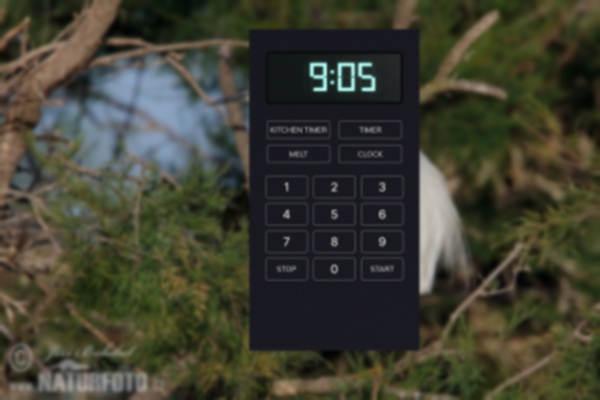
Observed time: 9:05
